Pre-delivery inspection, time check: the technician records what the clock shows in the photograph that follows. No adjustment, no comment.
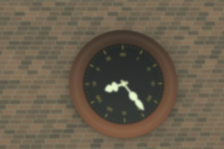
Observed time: 8:24
